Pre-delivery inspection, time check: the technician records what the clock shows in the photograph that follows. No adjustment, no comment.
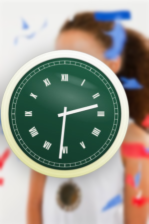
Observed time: 2:31
